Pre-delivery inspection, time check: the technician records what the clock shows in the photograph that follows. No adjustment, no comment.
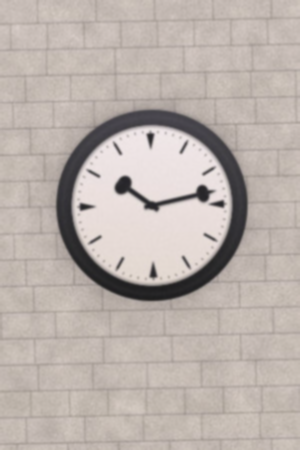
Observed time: 10:13
